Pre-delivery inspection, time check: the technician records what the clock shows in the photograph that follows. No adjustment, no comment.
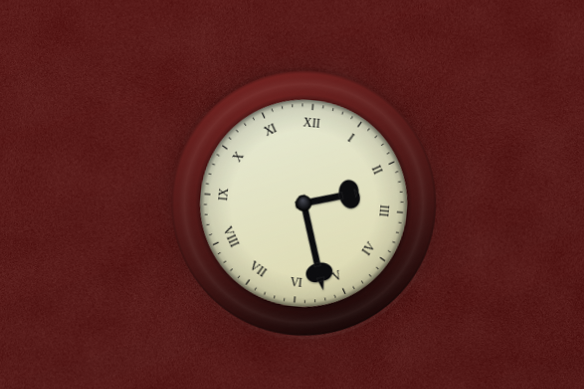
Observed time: 2:27
